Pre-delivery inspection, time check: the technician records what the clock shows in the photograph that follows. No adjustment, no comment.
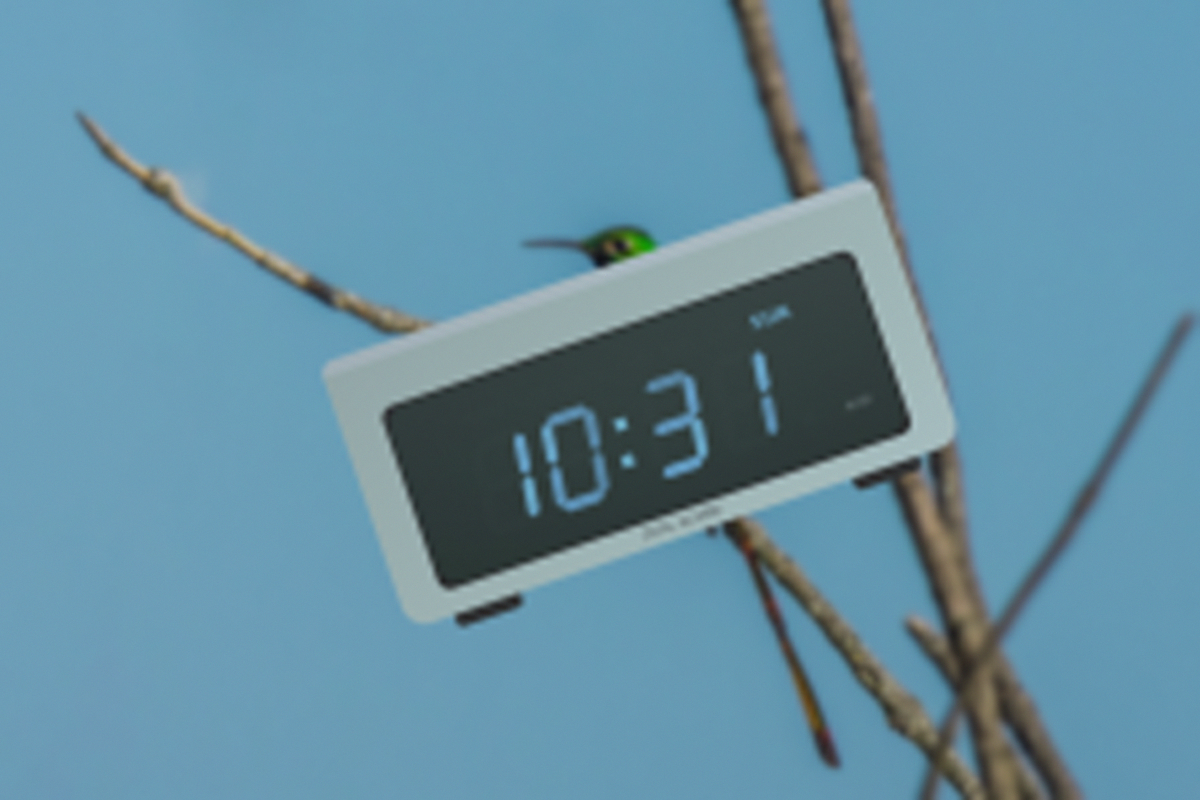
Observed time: 10:31
